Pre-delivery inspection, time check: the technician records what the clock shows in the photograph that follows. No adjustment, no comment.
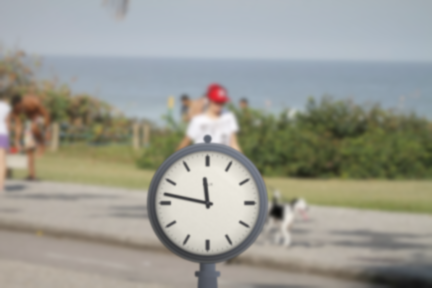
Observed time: 11:47
